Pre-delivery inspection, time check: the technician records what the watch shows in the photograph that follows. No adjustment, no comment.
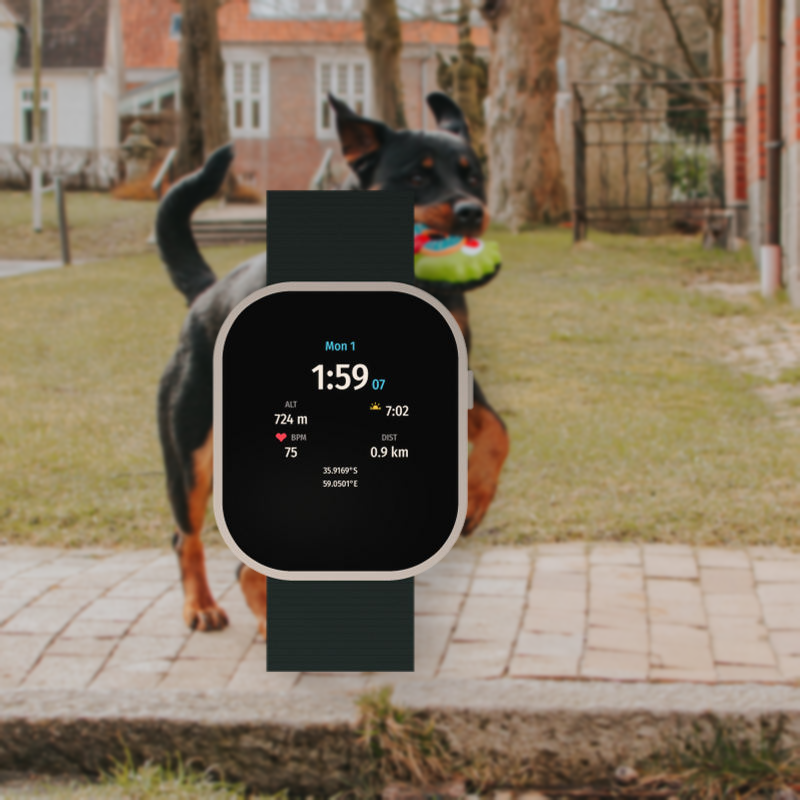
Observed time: 1:59:07
